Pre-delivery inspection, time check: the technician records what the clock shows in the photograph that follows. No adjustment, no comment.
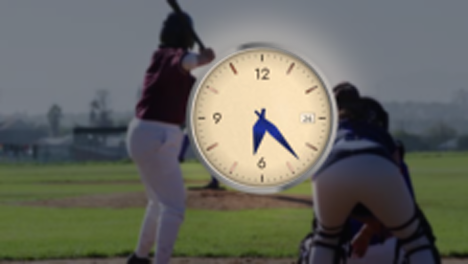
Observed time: 6:23
